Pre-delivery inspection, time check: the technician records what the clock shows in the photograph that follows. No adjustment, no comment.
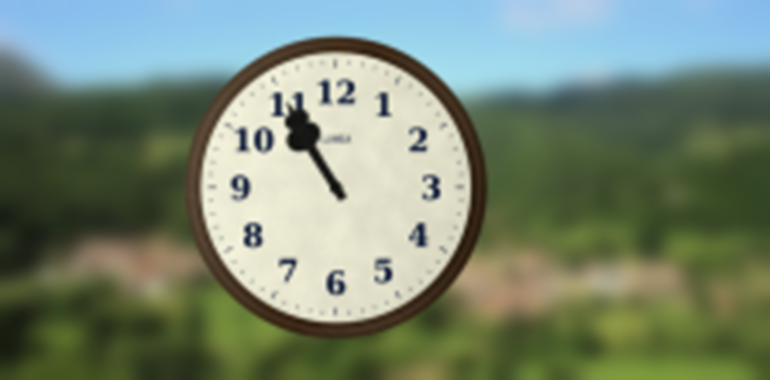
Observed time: 10:55
